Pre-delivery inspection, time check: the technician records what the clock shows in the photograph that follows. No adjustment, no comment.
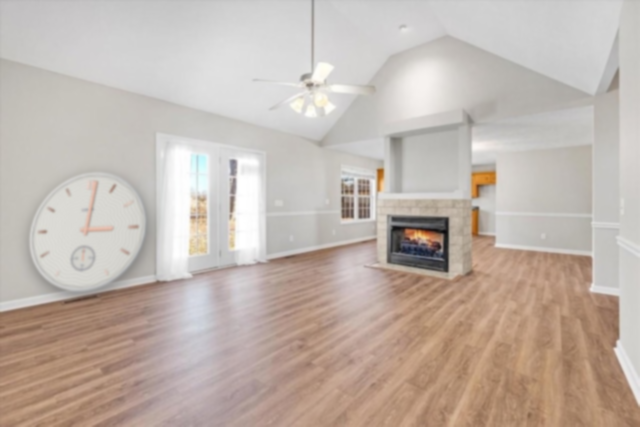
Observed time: 3:01
